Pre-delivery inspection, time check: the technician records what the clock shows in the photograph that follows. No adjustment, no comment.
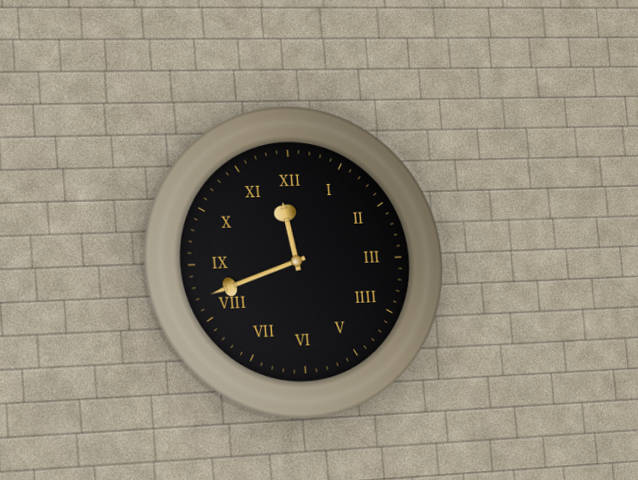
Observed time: 11:42
